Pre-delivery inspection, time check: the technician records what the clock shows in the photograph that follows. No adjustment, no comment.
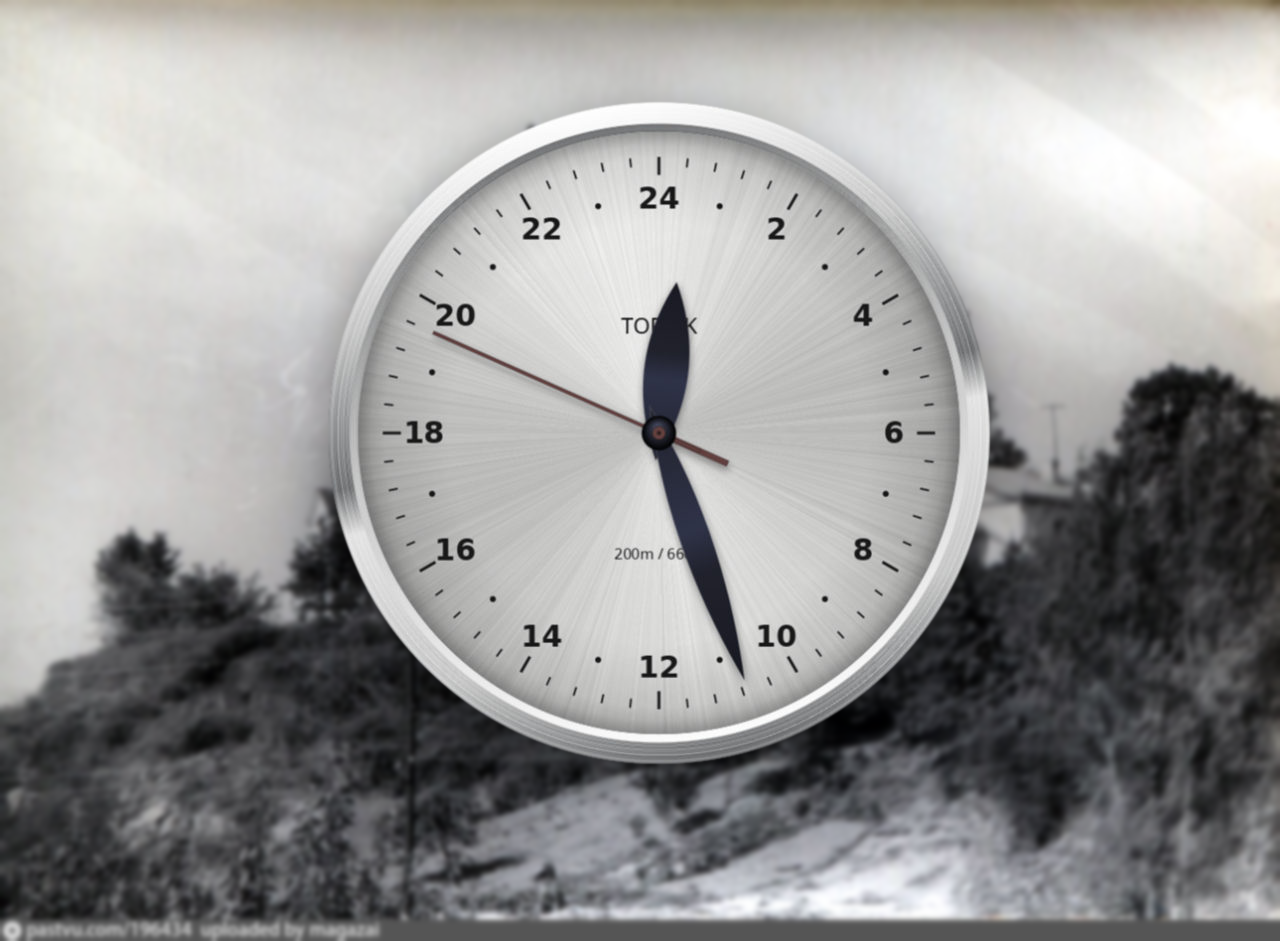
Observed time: 0:26:49
